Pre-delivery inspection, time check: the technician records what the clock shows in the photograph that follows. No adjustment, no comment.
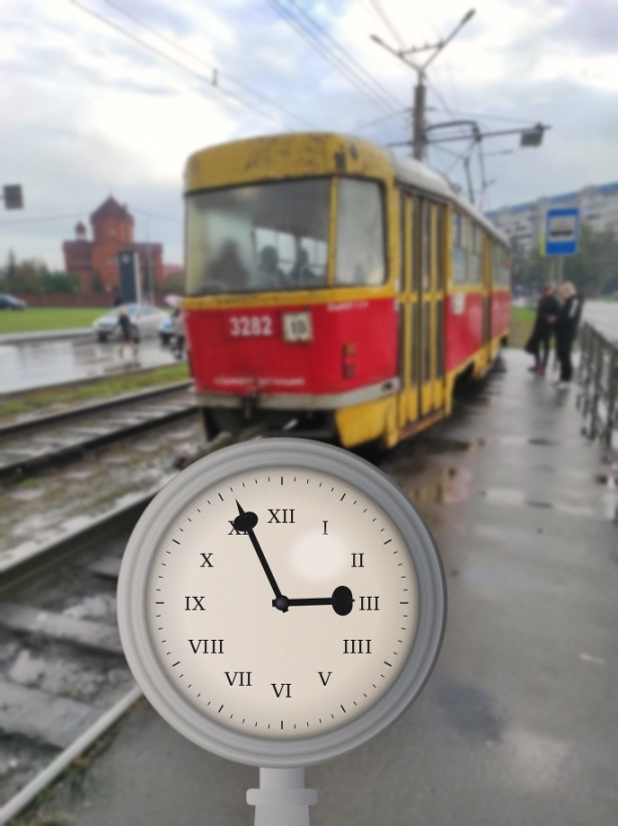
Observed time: 2:56
